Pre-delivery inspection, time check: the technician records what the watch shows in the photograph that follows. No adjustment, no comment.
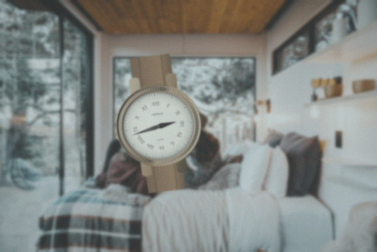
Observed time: 2:43
